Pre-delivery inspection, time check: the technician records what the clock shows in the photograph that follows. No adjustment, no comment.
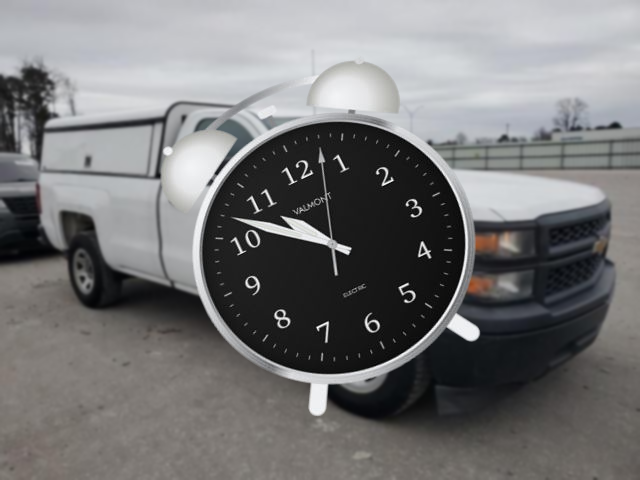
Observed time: 10:52:03
